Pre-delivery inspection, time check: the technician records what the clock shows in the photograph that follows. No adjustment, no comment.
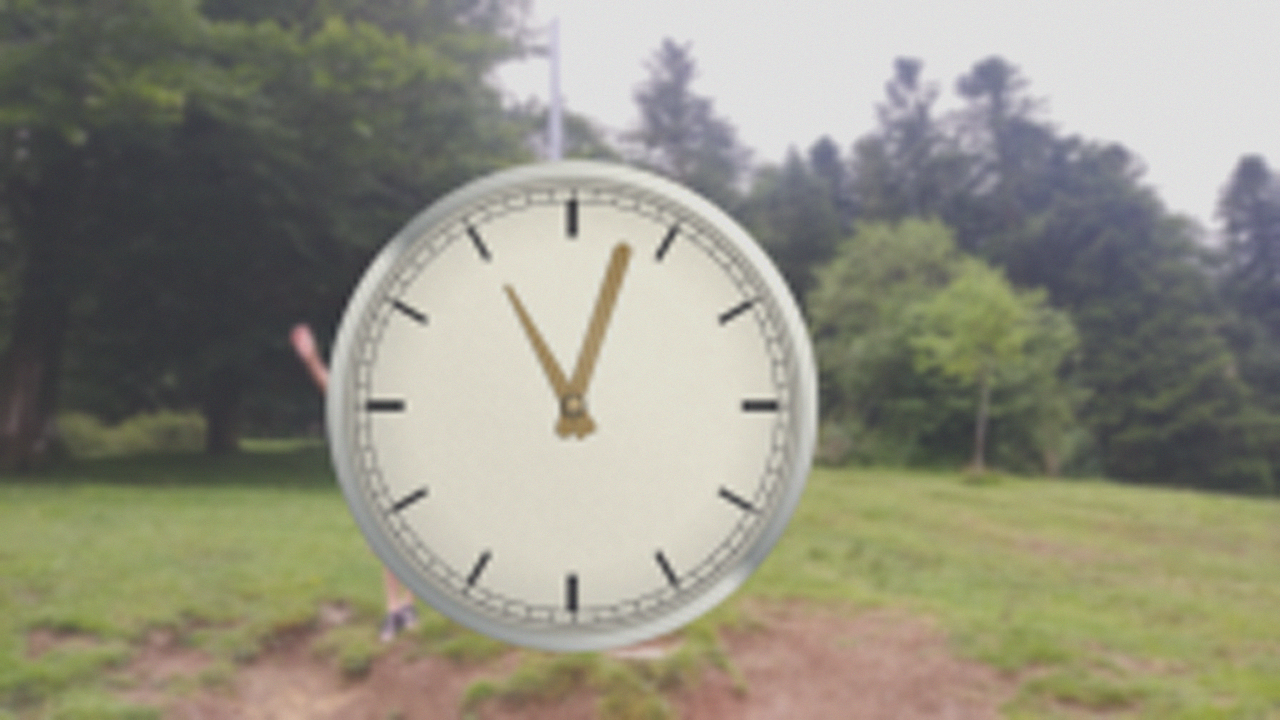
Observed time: 11:03
